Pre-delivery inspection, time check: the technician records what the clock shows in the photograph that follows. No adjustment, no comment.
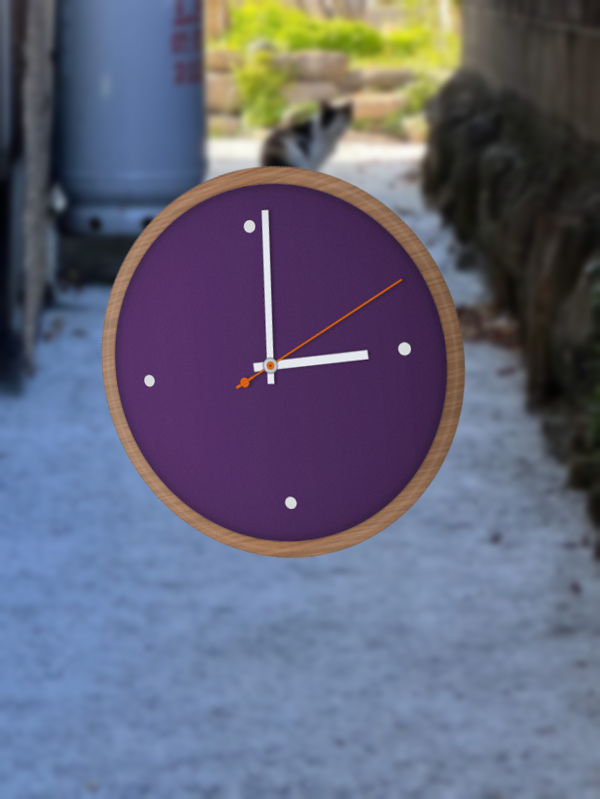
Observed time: 3:01:11
